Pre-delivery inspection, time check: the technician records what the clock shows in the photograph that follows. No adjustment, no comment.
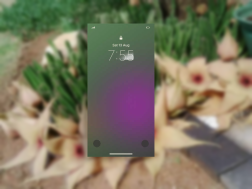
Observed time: 7:55
